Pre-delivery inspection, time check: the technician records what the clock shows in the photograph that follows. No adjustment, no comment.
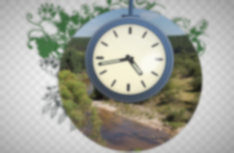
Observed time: 4:43
